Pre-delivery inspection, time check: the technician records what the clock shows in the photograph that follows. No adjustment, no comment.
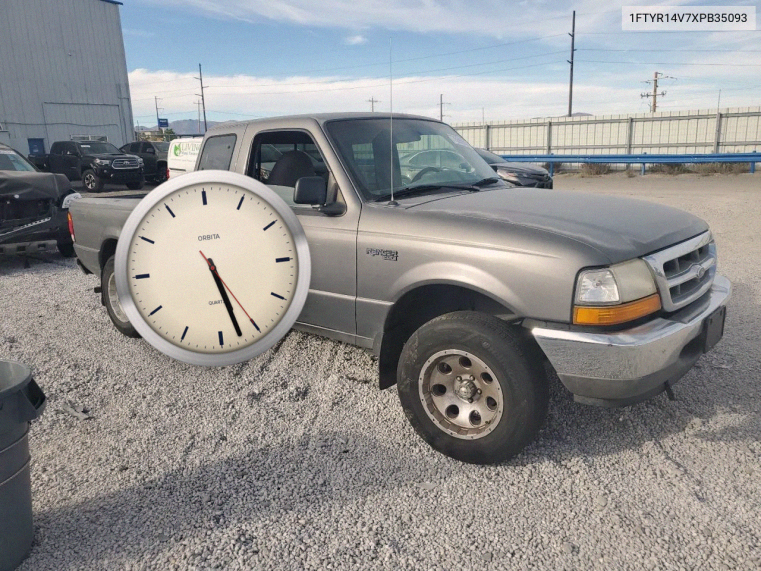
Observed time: 5:27:25
